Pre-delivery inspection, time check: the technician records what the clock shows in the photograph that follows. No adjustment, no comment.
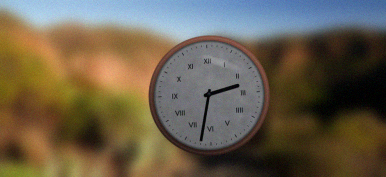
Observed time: 2:32
